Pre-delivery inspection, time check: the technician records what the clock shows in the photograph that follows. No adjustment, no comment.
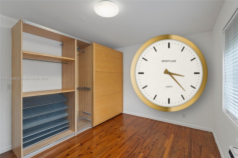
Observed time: 3:23
